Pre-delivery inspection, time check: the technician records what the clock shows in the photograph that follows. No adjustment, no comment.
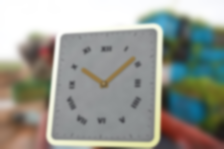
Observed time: 10:08
